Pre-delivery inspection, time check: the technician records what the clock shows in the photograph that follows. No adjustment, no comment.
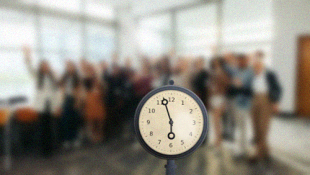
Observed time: 5:57
